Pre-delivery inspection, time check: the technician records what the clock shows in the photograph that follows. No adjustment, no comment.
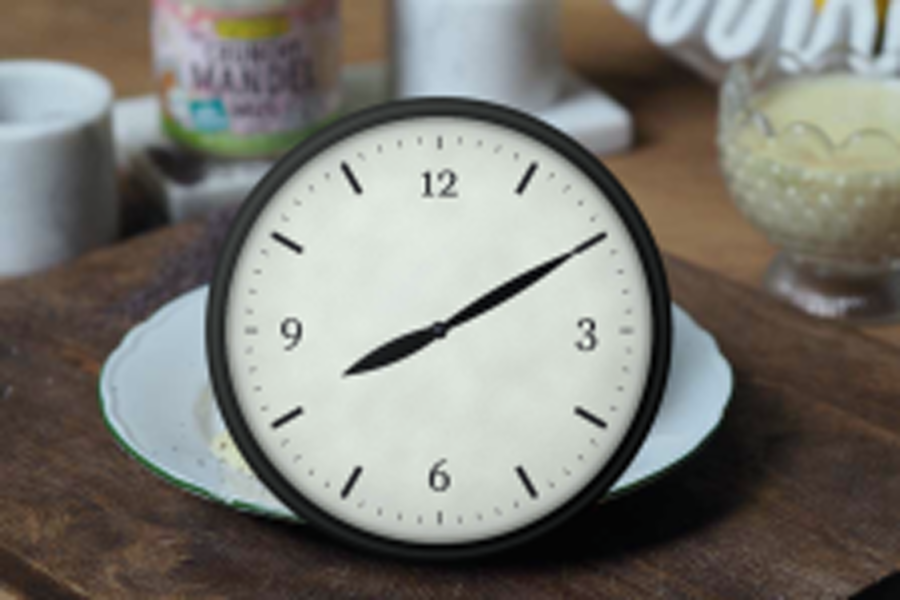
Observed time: 8:10
